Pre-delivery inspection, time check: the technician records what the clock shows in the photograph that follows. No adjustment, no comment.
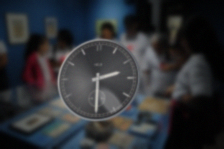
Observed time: 2:30
